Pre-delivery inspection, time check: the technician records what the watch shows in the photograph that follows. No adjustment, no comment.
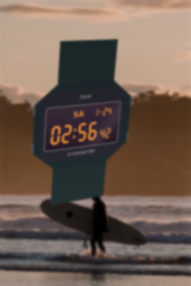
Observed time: 2:56
